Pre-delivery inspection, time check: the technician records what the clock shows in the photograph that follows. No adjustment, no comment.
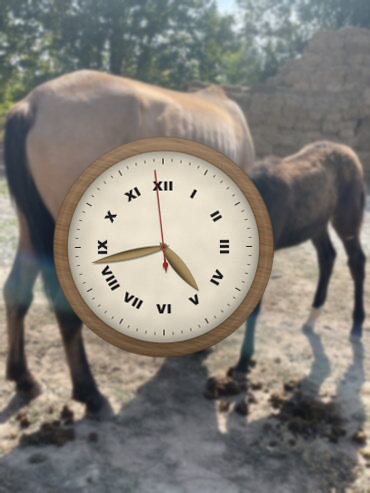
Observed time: 4:42:59
